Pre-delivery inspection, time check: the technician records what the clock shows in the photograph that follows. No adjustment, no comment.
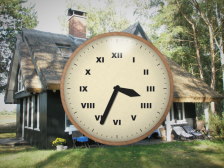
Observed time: 3:34
